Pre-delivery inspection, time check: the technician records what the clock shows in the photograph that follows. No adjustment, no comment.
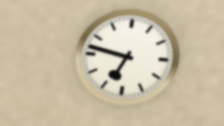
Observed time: 6:47
